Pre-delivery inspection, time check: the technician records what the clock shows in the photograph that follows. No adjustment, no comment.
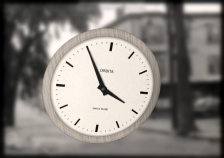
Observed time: 3:55
